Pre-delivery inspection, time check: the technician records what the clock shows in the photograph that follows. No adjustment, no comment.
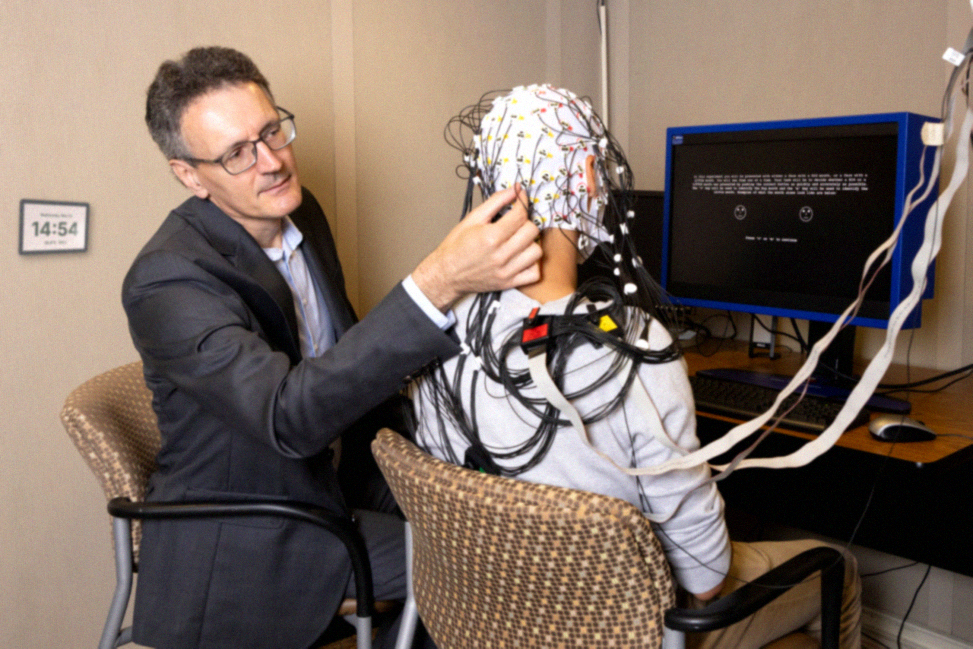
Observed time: 14:54
